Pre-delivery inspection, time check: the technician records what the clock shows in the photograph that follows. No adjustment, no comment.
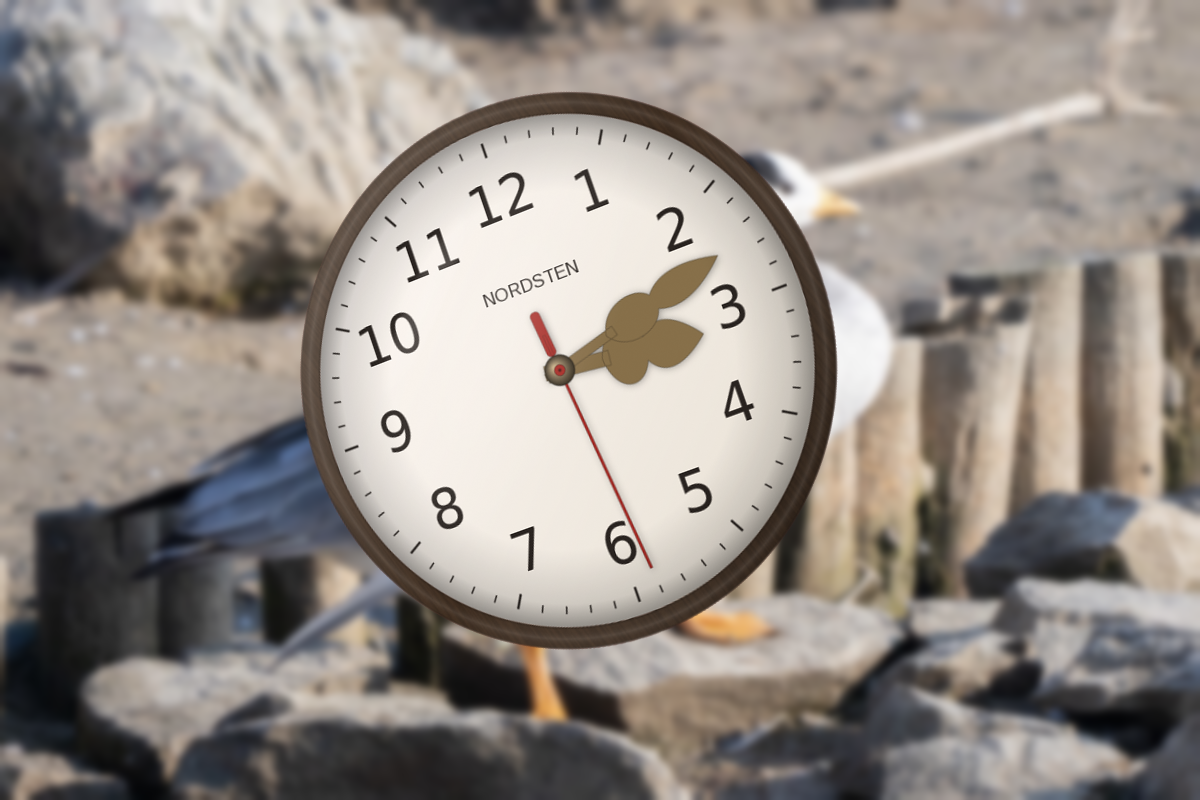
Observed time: 3:12:29
